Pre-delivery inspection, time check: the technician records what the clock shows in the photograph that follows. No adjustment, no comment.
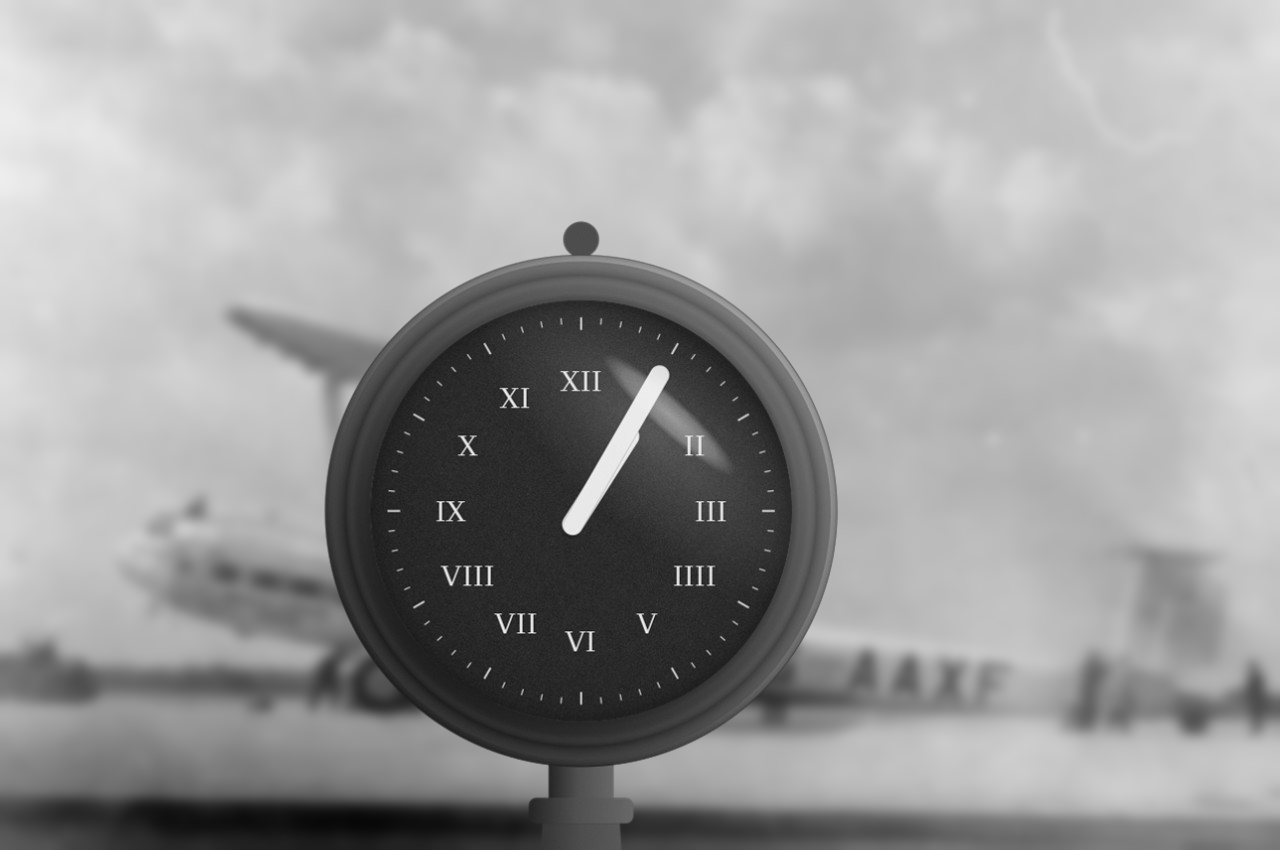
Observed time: 1:05
